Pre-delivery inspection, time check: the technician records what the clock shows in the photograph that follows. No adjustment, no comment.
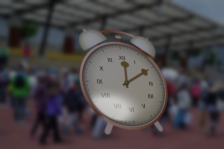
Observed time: 12:10
